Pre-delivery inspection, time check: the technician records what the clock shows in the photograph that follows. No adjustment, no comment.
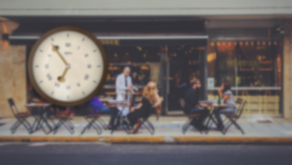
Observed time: 6:54
